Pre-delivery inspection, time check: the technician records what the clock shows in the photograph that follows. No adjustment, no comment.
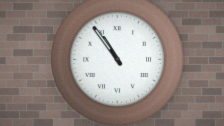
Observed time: 10:54
